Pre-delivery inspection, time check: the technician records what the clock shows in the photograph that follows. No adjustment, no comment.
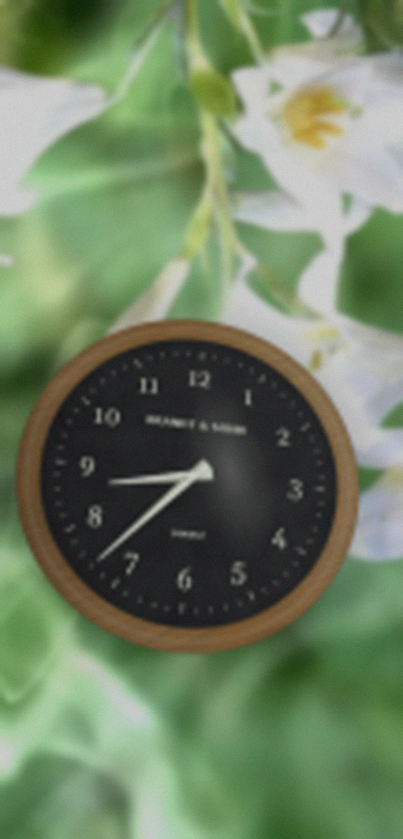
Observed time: 8:37
